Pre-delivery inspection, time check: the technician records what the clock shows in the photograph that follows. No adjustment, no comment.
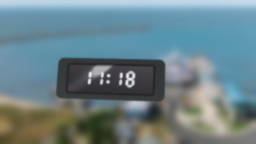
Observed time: 11:18
